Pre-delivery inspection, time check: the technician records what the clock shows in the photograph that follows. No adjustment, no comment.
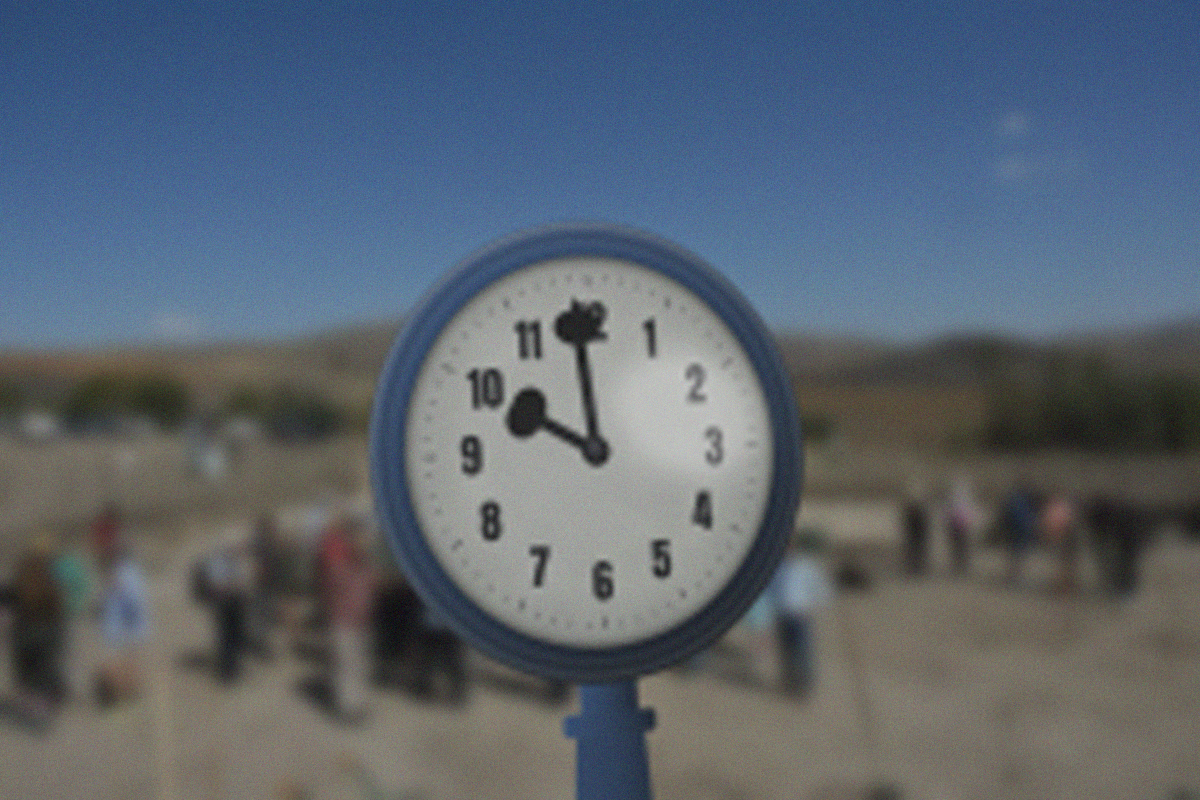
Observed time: 9:59
